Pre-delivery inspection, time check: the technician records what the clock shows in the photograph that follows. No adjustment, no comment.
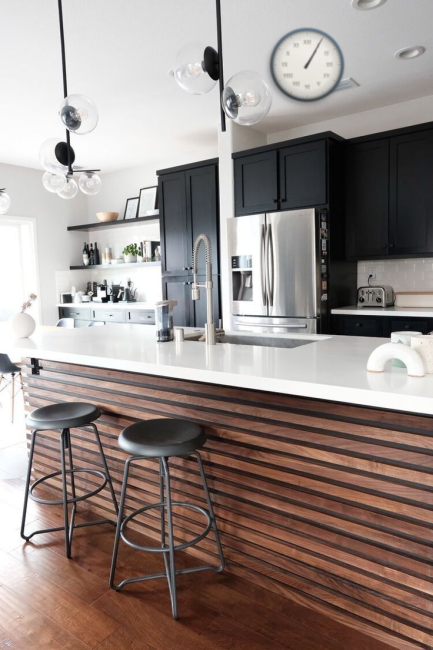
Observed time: 1:05
